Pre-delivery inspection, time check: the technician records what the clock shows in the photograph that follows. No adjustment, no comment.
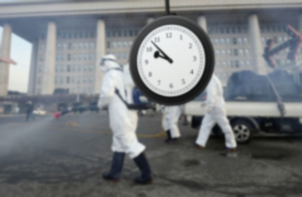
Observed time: 9:53
